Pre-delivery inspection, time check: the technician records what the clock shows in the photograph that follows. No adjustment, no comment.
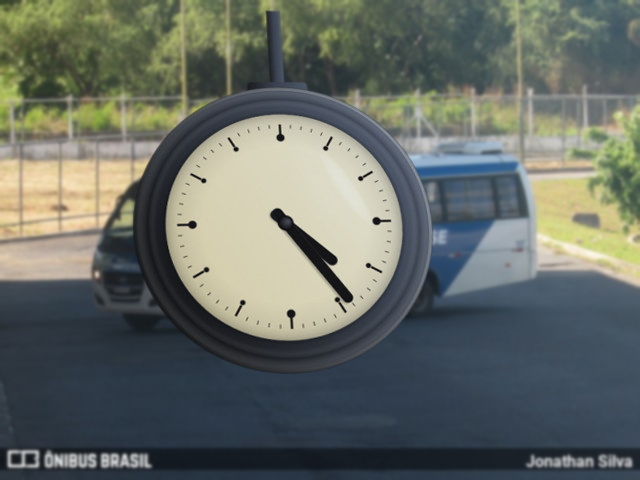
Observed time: 4:24
